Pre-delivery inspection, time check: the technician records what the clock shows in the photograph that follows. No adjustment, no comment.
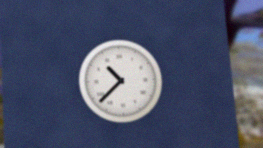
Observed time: 10:38
